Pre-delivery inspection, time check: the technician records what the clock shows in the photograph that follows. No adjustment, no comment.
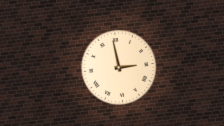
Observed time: 2:59
